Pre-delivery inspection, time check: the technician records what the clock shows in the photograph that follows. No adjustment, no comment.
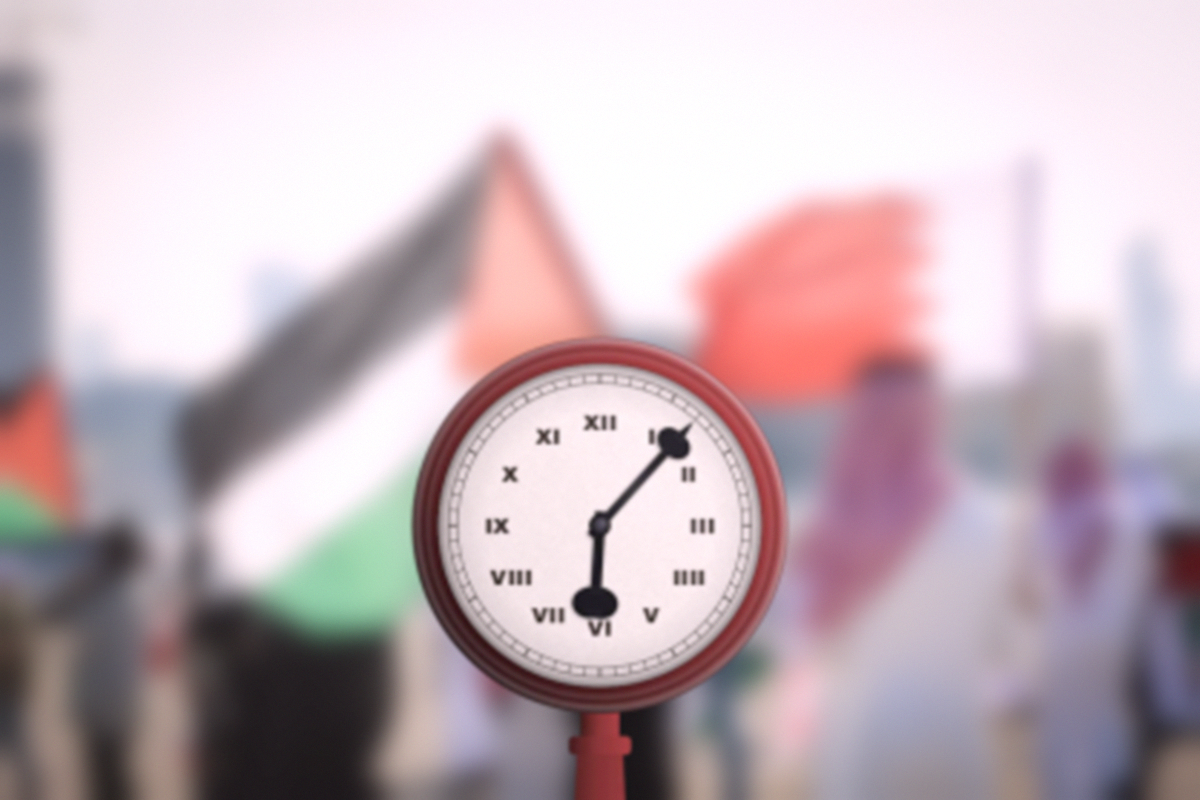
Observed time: 6:07
